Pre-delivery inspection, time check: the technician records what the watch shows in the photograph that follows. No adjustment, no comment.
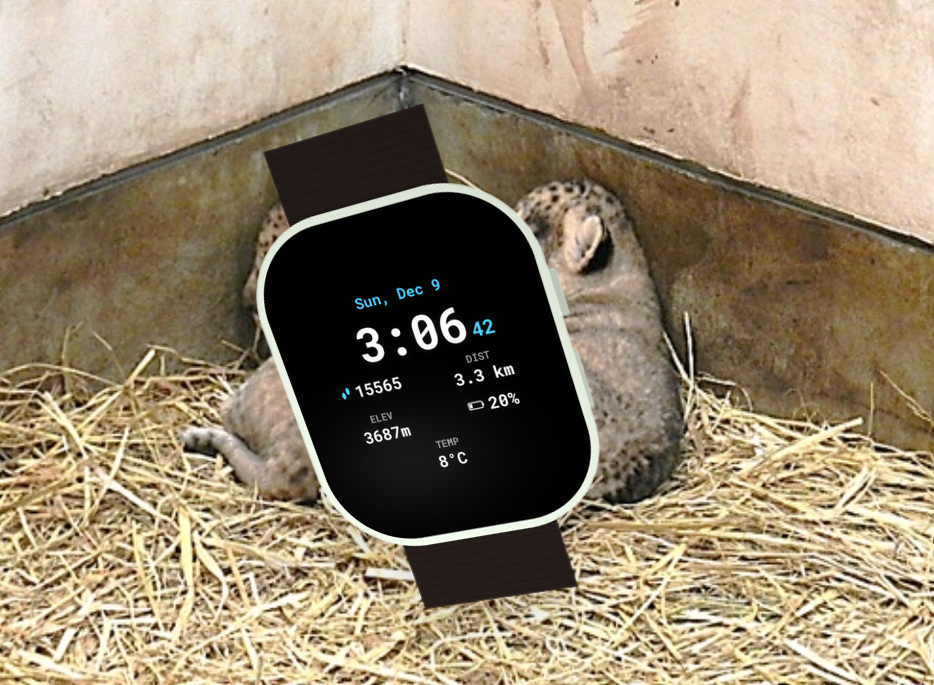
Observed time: 3:06:42
